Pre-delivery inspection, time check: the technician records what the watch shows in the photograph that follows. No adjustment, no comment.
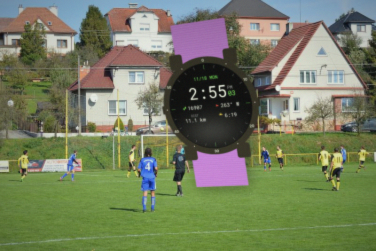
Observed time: 2:55
